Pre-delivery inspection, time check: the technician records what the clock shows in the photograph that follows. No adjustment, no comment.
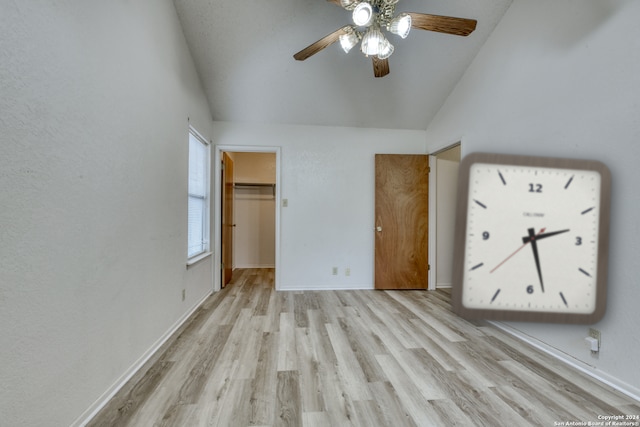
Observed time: 2:27:38
